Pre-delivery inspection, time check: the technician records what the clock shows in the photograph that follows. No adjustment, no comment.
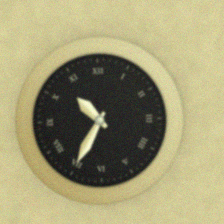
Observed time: 10:35
